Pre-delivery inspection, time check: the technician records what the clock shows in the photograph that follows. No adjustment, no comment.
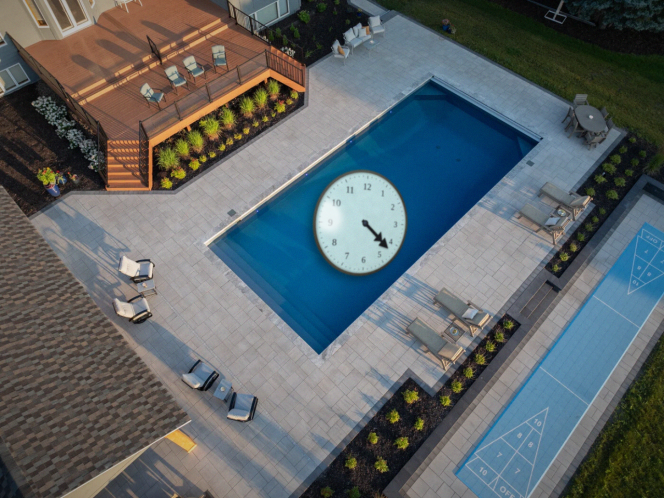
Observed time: 4:22
